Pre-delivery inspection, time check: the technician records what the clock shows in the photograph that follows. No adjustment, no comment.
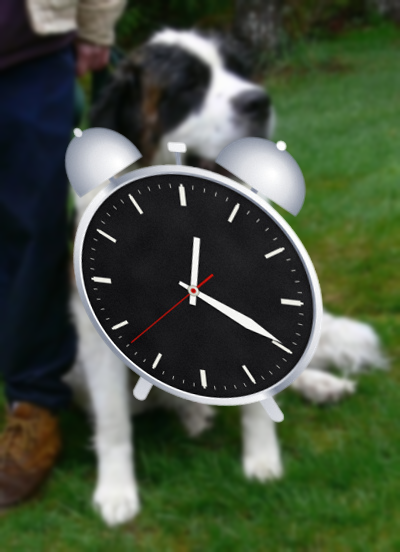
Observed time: 12:19:38
